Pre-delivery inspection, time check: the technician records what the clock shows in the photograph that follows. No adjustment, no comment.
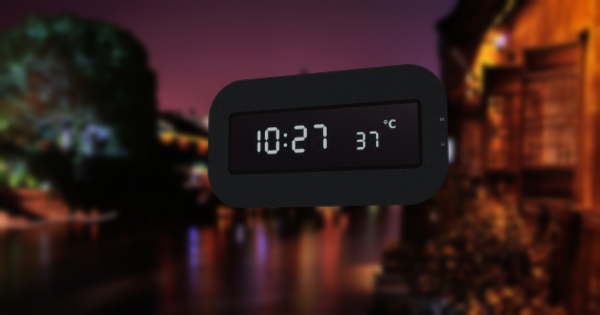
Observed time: 10:27
